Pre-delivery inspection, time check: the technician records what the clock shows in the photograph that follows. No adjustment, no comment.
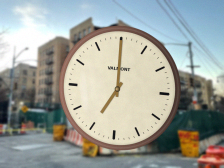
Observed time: 7:00
